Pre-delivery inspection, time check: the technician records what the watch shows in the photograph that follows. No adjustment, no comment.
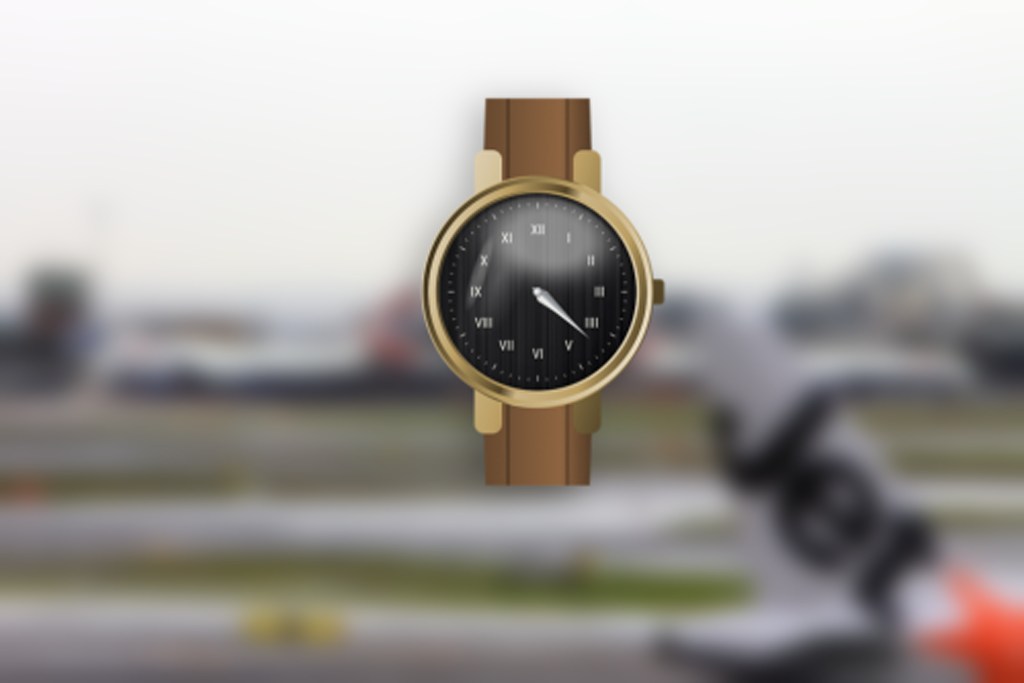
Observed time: 4:22
